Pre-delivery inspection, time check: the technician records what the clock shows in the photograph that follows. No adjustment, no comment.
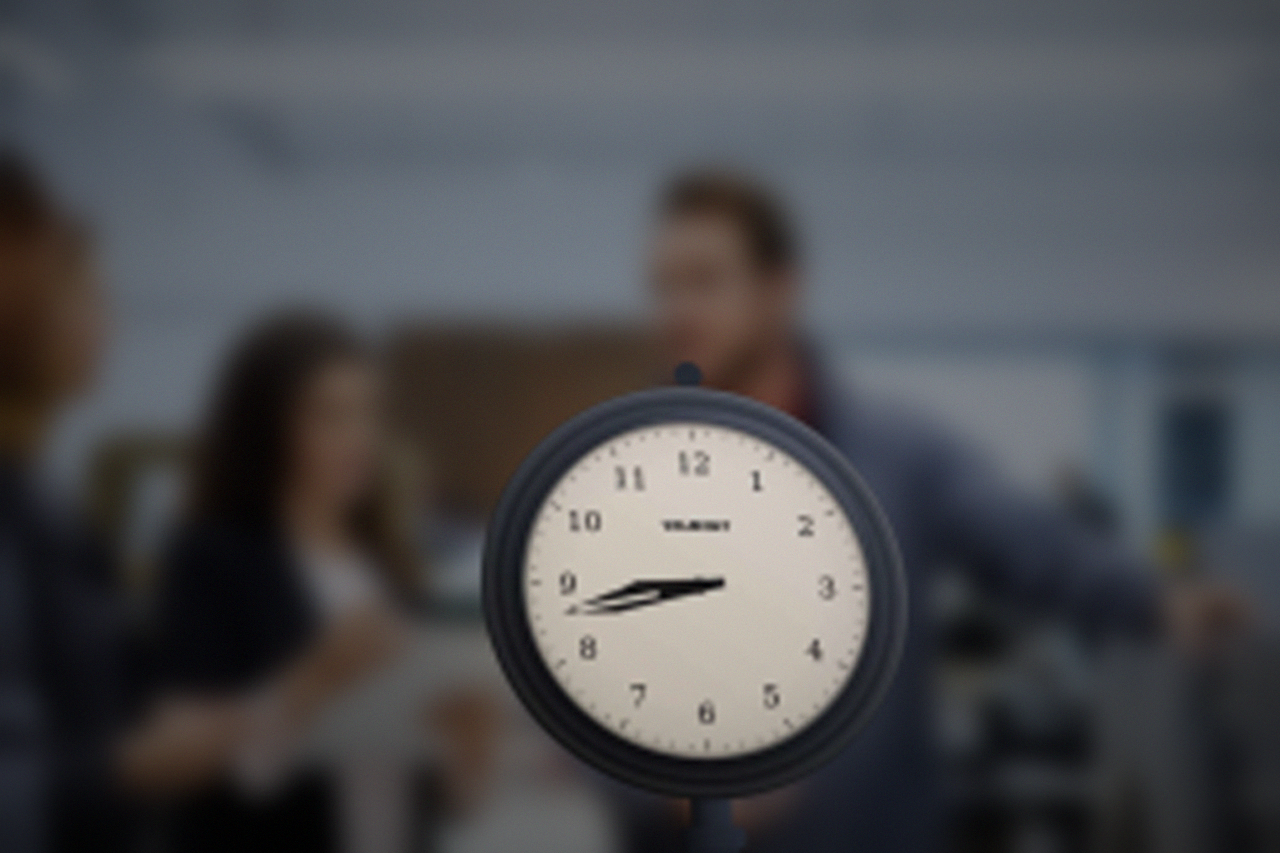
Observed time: 8:43
